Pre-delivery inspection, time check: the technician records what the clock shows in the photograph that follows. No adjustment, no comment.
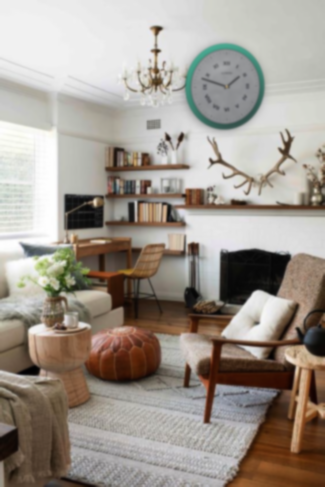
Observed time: 1:48
